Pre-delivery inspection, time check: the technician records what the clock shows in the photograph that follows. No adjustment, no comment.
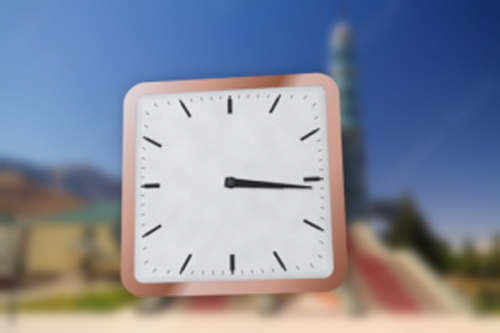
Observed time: 3:16
